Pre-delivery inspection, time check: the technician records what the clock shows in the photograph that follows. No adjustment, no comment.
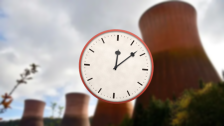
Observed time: 12:08
